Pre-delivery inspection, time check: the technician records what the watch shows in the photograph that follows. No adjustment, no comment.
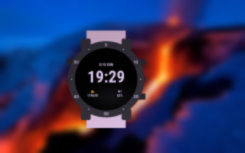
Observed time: 19:29
